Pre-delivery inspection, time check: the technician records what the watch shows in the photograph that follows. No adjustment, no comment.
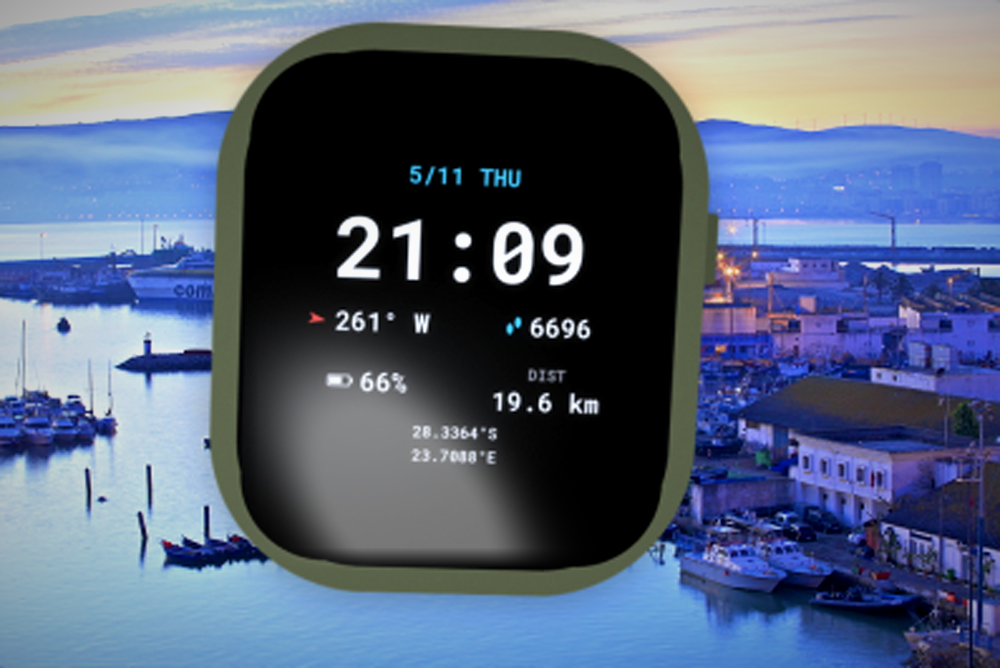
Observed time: 21:09
